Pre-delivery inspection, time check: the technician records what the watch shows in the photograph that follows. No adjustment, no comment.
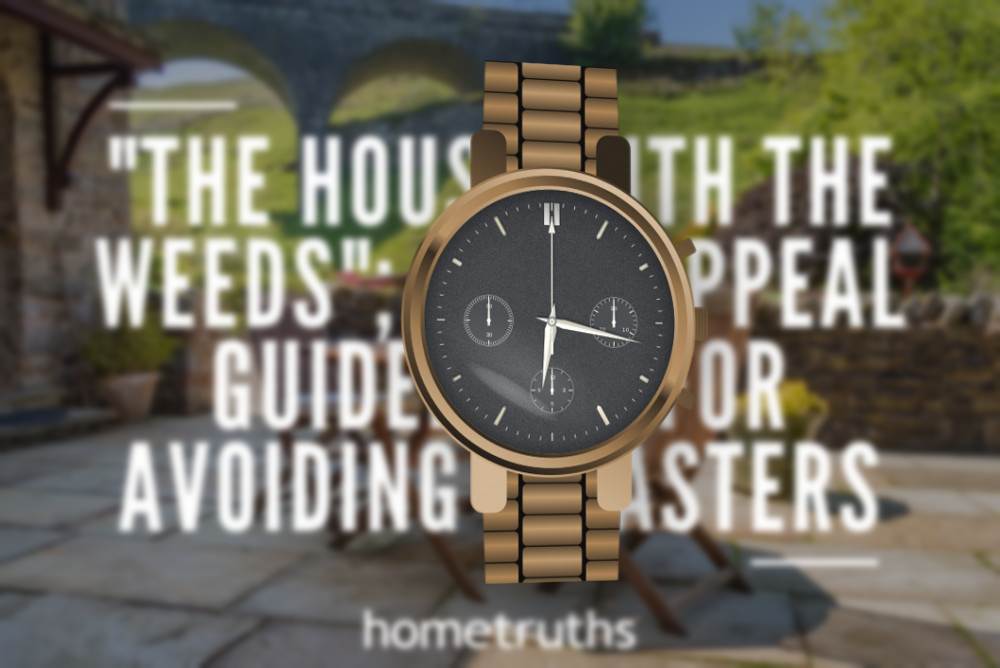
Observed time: 6:17
